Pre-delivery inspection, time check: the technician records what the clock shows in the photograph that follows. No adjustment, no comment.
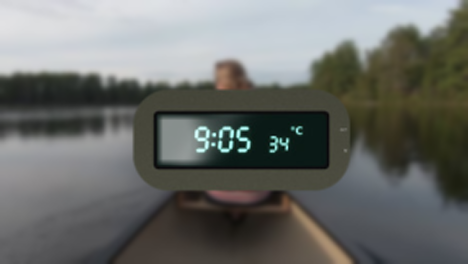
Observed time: 9:05
